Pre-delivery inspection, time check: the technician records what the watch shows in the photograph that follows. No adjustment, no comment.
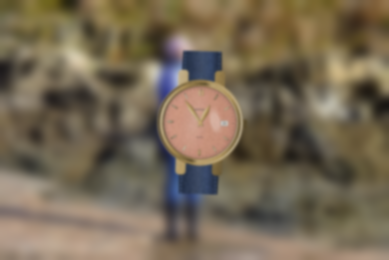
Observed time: 12:54
